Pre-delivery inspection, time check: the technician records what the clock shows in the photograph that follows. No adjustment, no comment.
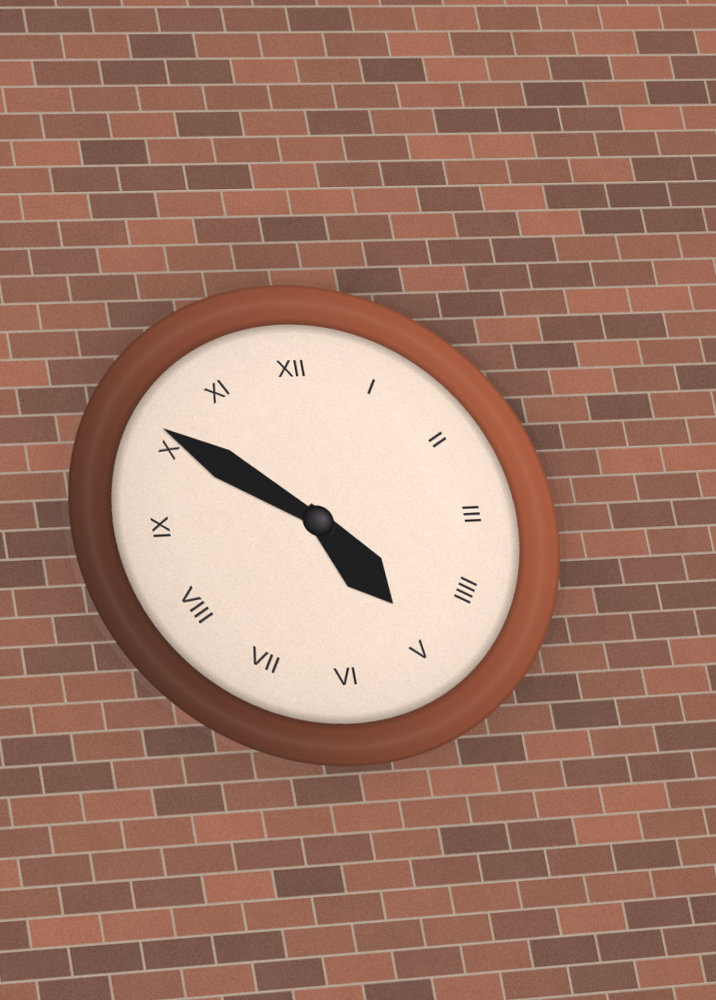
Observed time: 4:51
